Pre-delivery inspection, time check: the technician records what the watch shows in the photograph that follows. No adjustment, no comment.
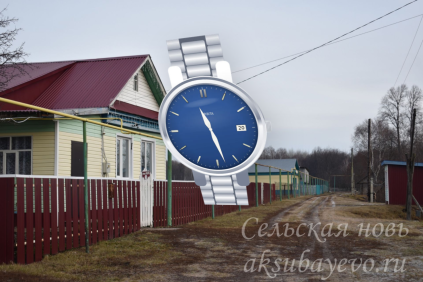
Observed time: 11:28
